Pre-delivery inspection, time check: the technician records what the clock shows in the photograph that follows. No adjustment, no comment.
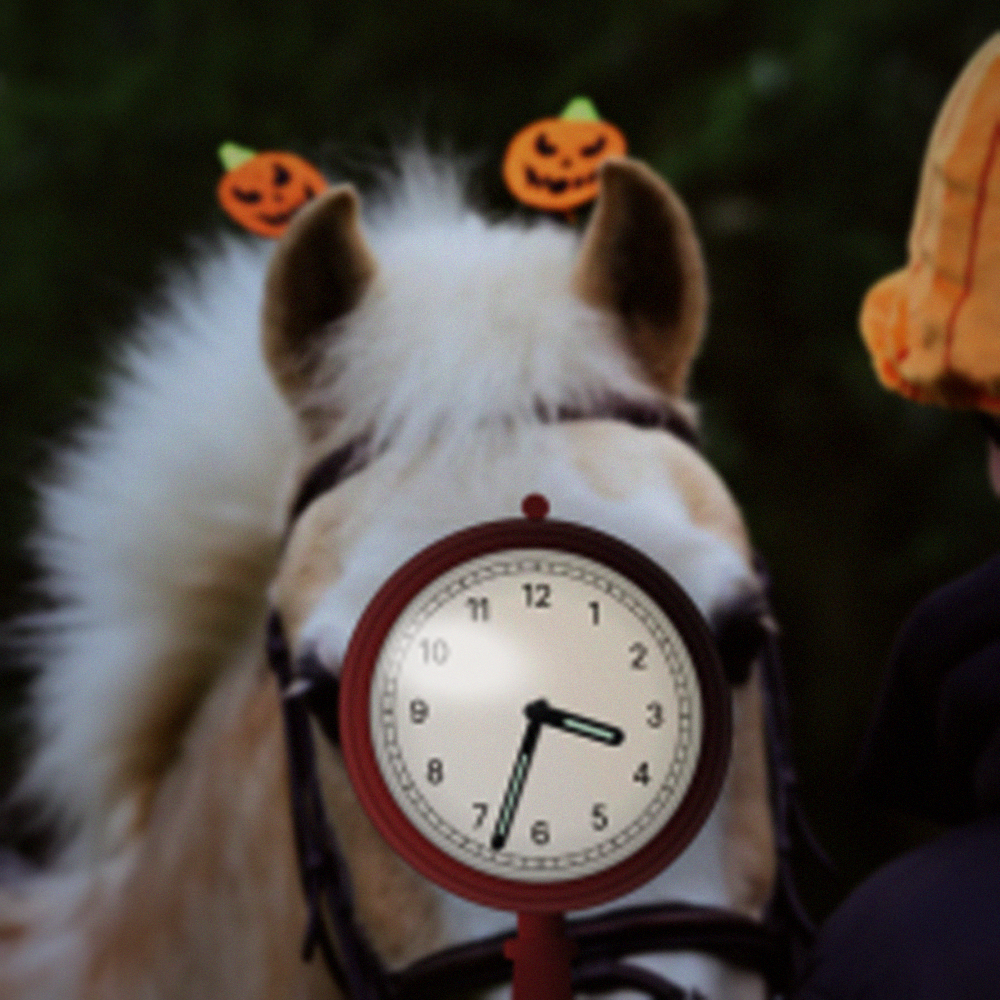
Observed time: 3:33
